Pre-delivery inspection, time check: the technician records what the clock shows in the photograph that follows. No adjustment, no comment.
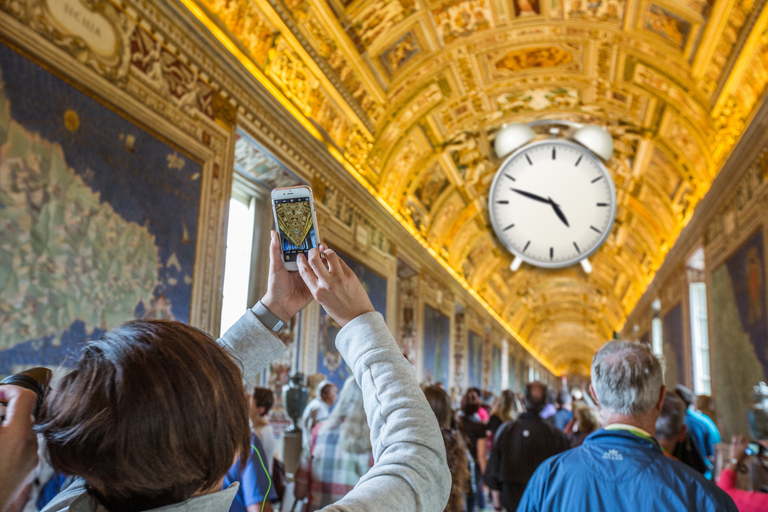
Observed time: 4:48
